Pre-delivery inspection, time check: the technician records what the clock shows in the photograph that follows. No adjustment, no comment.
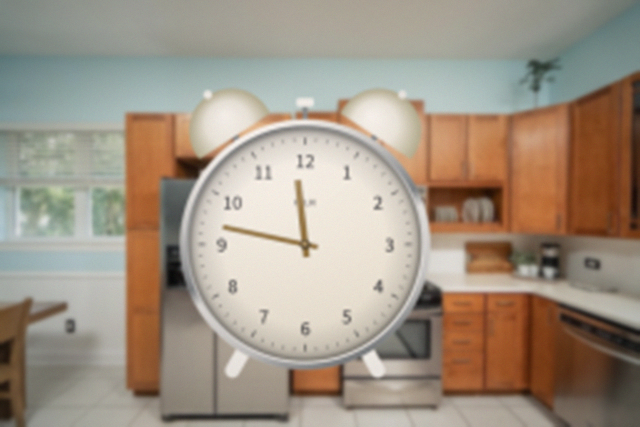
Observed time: 11:47
